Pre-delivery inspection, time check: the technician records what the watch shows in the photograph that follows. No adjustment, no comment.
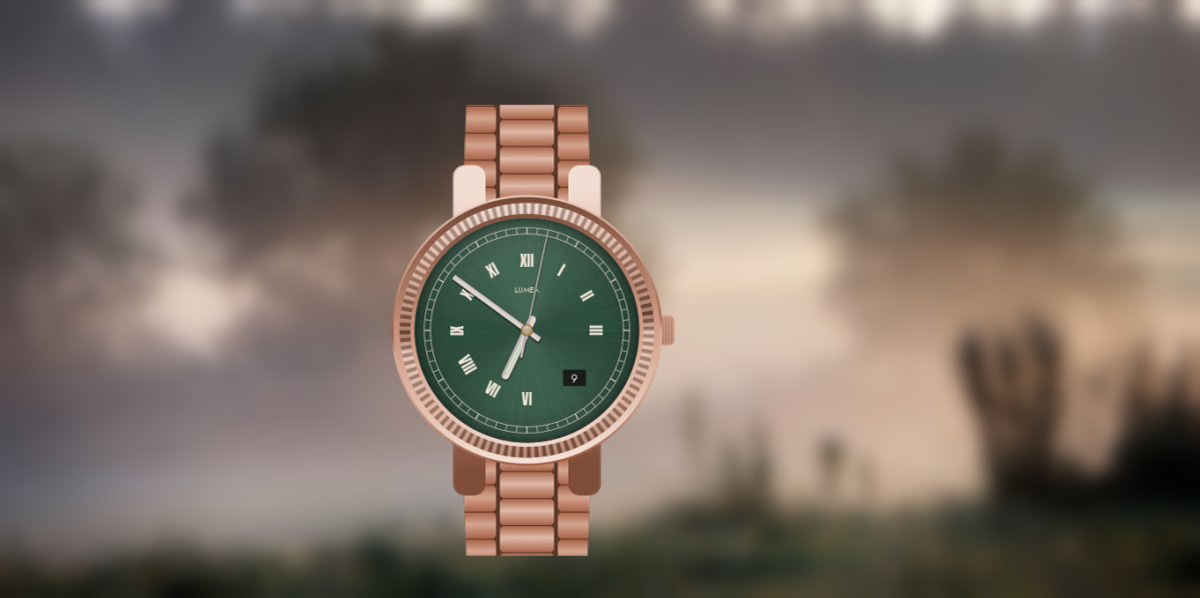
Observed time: 6:51:02
